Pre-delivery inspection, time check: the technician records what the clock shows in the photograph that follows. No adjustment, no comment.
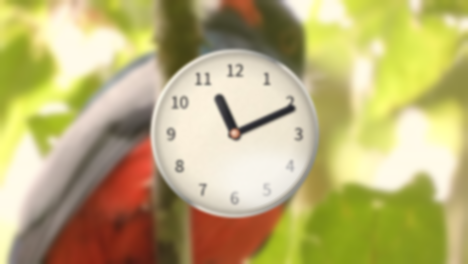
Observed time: 11:11
